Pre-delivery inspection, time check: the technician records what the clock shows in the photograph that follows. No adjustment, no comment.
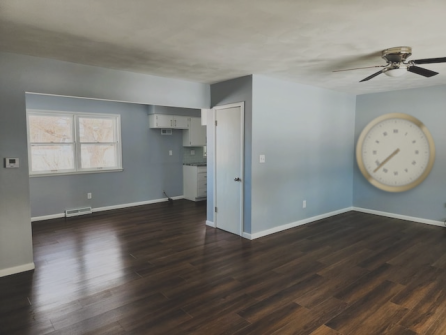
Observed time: 7:38
